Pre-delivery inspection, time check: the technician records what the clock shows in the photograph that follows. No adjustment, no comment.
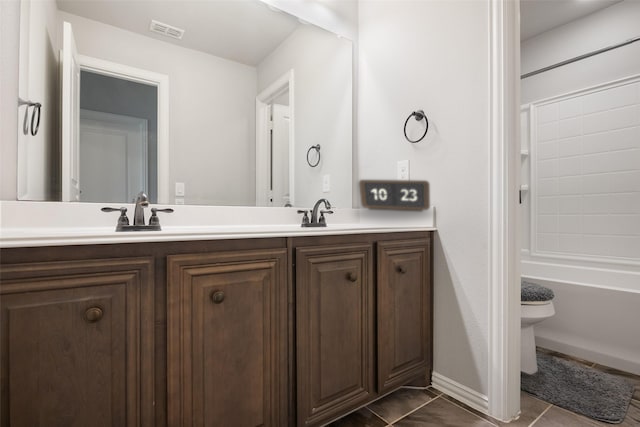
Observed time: 10:23
